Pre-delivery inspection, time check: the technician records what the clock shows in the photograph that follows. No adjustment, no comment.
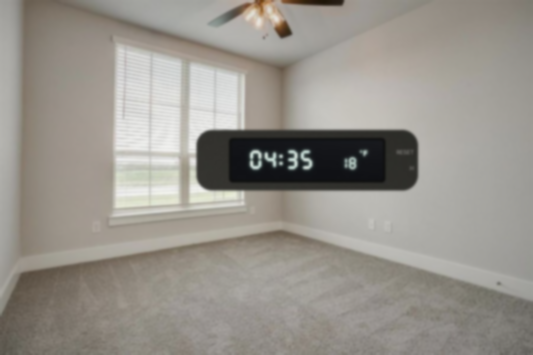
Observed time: 4:35
